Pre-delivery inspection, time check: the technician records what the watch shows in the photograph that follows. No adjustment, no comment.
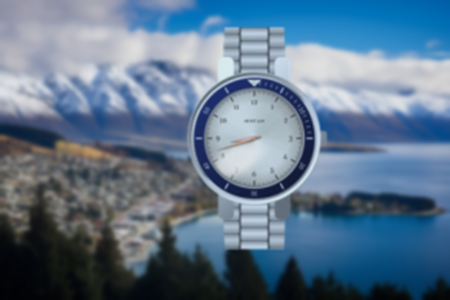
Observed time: 8:42
